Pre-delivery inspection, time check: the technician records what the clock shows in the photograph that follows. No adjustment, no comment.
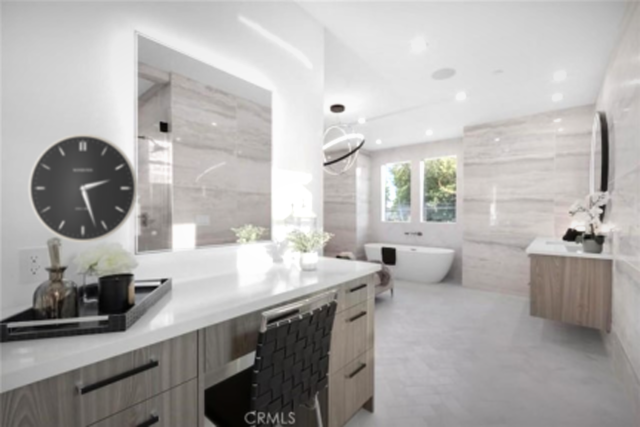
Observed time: 2:27
